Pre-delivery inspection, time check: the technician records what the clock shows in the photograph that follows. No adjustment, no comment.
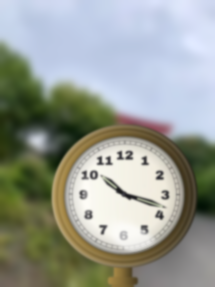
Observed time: 10:18
